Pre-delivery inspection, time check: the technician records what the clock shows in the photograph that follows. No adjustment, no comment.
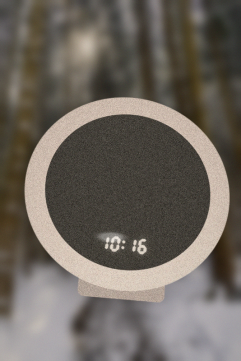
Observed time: 10:16
